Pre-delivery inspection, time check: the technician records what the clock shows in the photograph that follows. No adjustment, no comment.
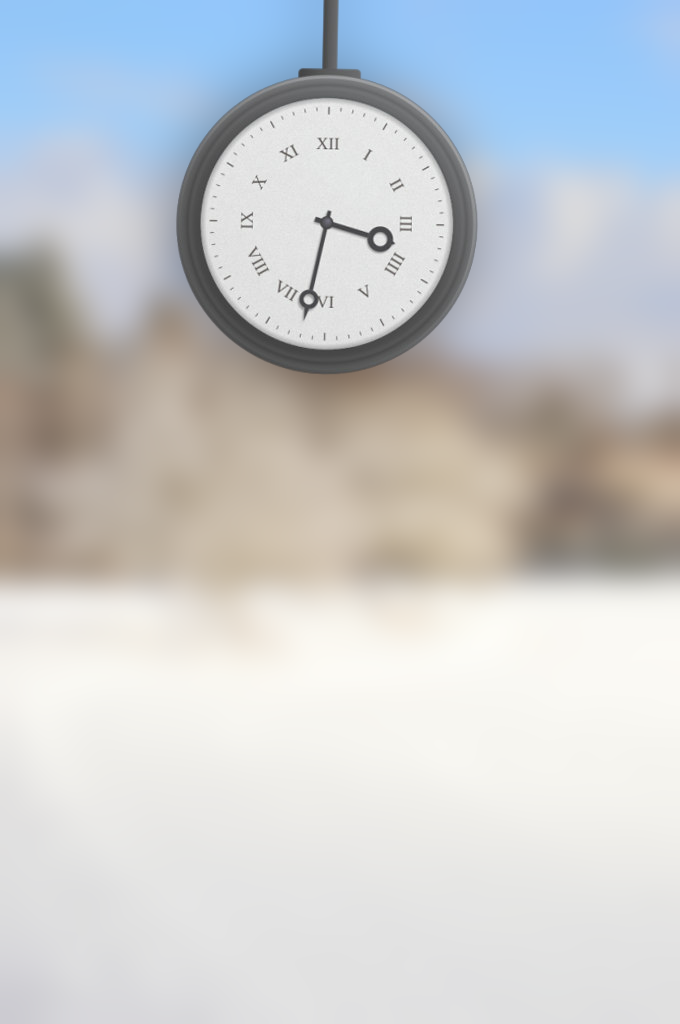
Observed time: 3:32
